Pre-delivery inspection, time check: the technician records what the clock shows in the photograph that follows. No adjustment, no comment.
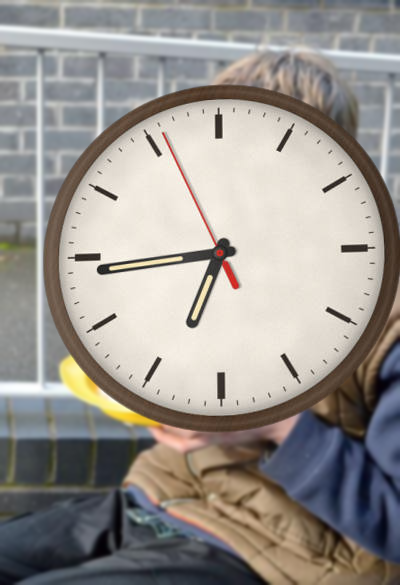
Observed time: 6:43:56
